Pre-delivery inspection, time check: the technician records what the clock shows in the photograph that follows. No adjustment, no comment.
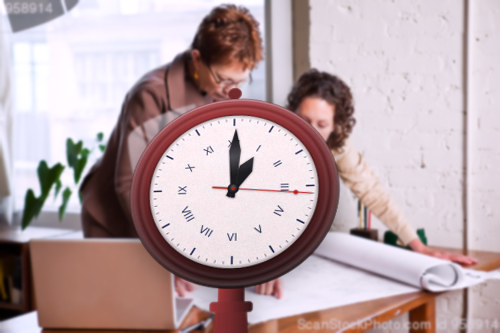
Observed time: 1:00:16
